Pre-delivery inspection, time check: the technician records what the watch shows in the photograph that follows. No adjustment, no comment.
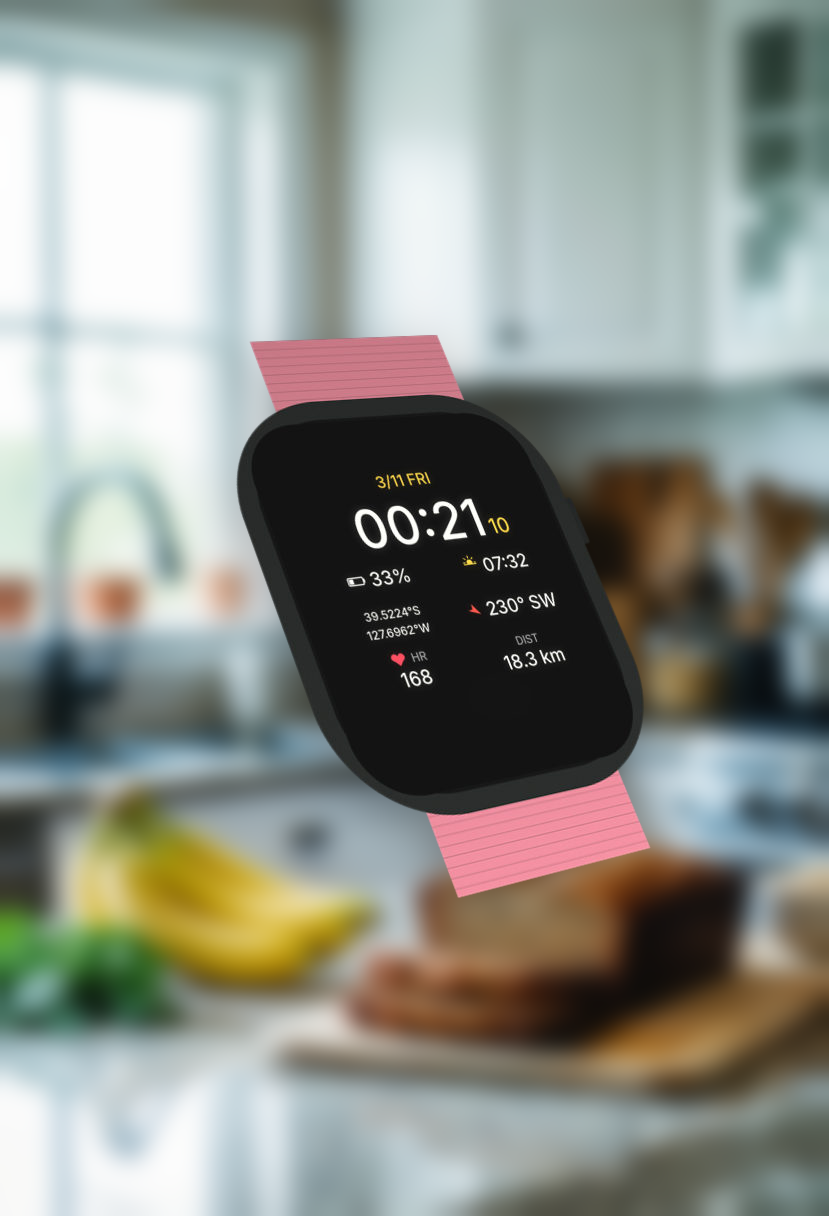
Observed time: 0:21:10
